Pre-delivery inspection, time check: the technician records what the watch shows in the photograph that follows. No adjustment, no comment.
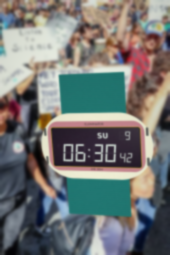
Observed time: 6:30
